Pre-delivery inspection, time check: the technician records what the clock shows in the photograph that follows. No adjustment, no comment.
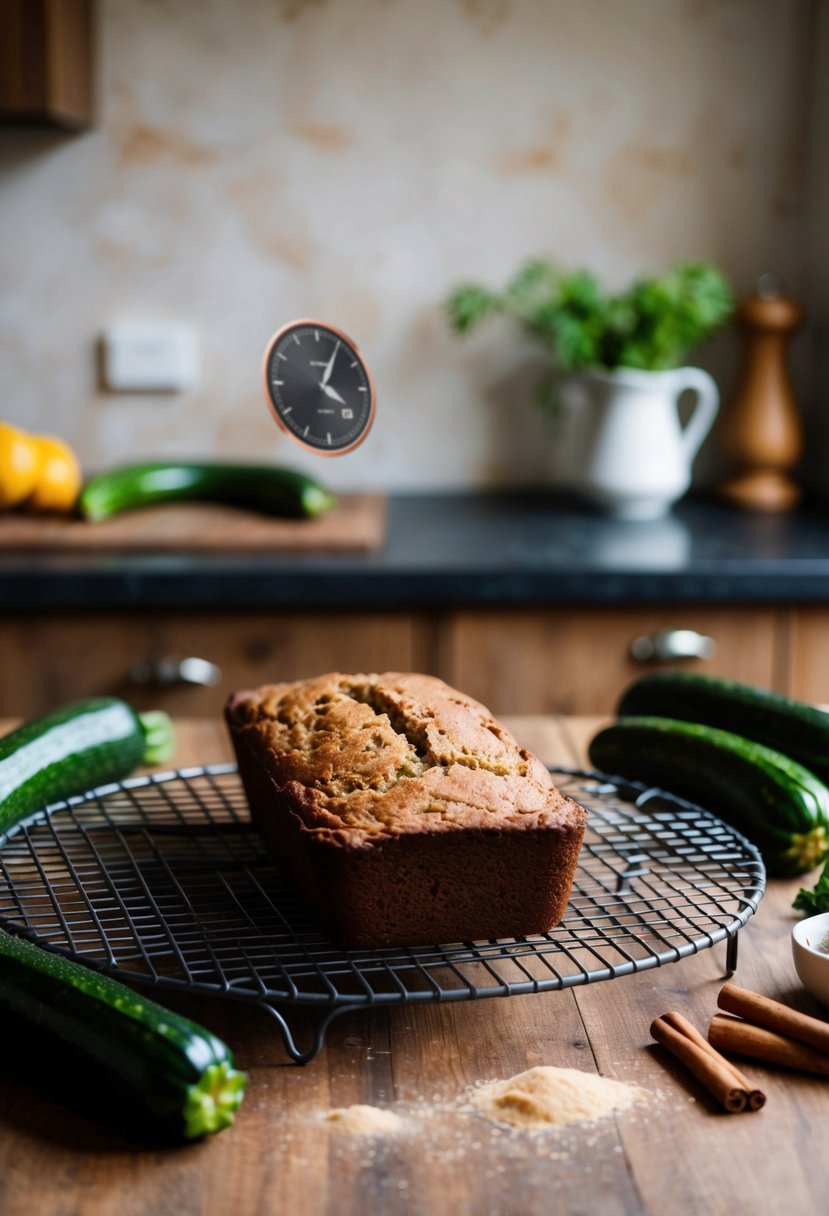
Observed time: 4:05
